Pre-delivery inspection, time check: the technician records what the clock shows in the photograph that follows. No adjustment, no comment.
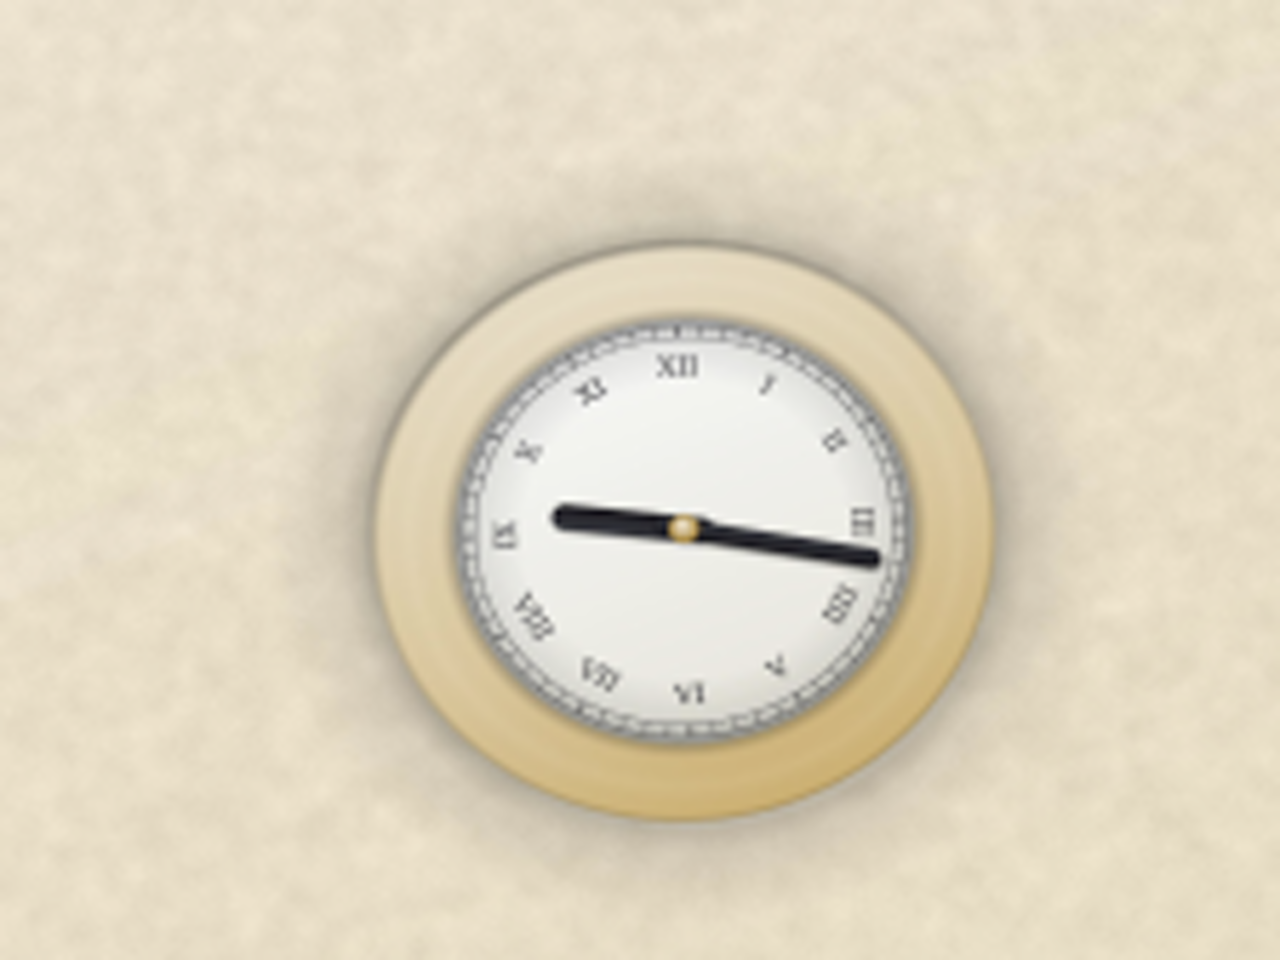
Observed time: 9:17
